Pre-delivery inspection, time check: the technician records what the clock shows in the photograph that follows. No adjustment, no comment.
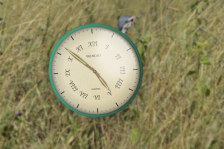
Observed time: 4:52
